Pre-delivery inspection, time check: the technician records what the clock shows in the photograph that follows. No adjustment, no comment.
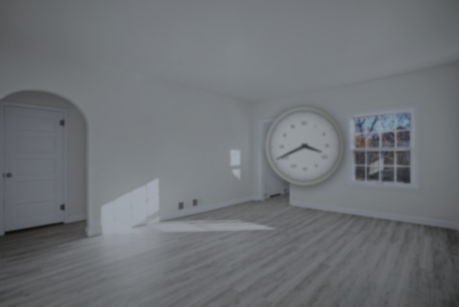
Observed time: 3:41
